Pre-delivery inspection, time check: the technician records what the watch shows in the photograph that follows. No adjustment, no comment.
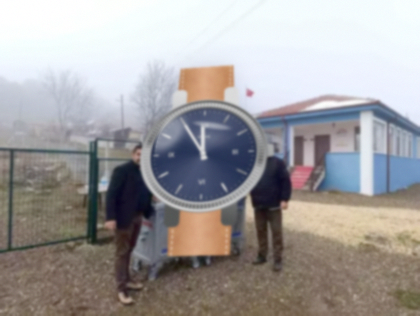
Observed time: 11:55
